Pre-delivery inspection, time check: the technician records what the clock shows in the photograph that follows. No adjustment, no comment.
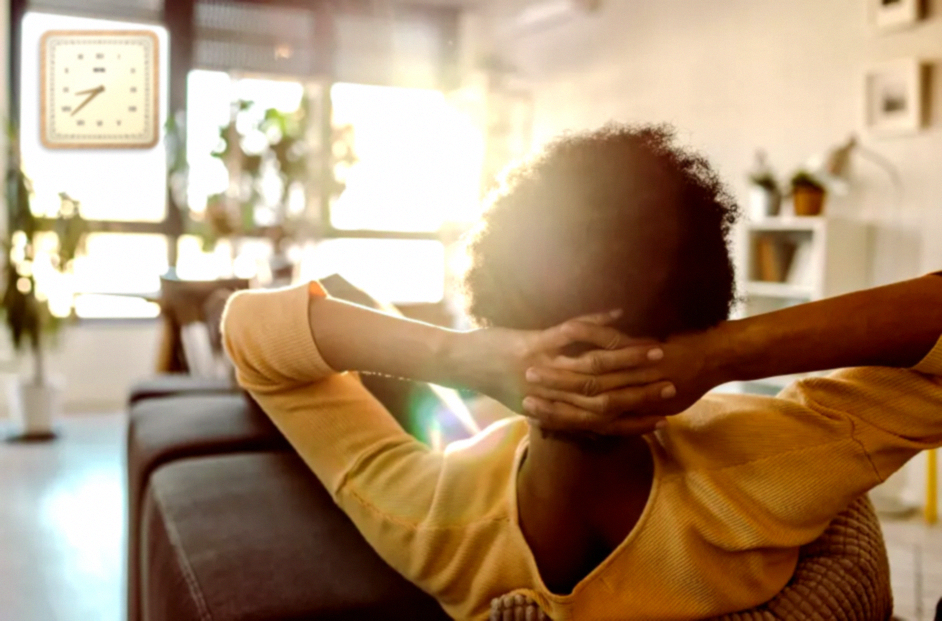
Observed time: 8:38
